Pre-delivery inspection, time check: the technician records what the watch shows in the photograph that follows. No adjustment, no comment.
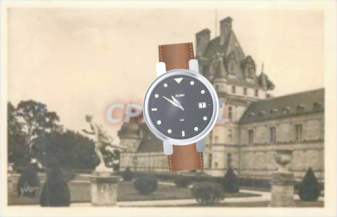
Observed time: 10:51
